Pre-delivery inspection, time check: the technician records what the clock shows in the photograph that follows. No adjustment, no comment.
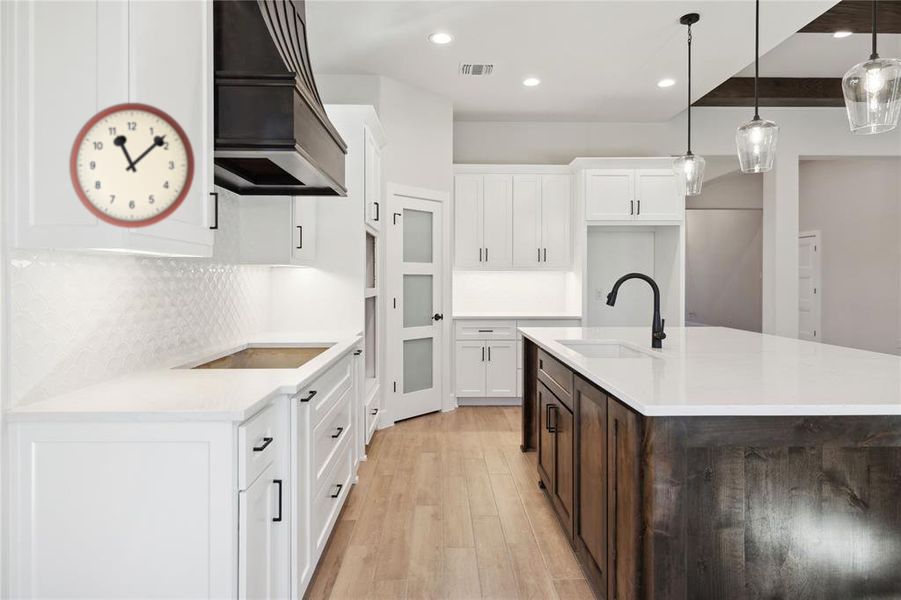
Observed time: 11:08
